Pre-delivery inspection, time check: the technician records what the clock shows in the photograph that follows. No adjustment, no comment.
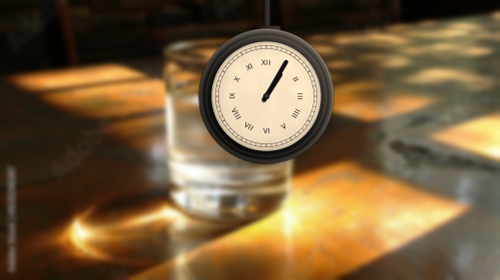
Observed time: 1:05
